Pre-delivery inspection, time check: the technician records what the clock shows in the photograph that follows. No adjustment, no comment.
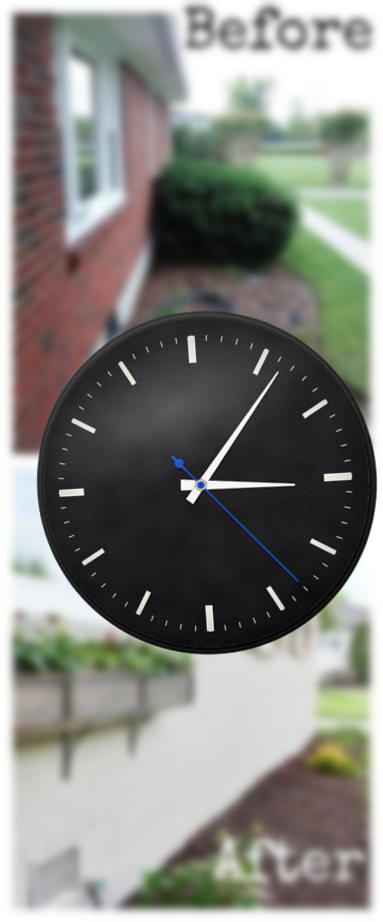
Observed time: 3:06:23
